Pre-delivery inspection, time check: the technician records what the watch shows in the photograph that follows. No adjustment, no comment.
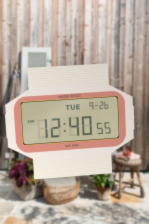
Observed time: 12:40:55
